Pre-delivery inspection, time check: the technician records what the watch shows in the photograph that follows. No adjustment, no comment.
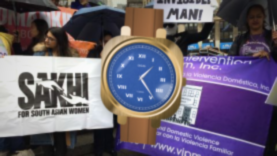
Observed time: 1:24
